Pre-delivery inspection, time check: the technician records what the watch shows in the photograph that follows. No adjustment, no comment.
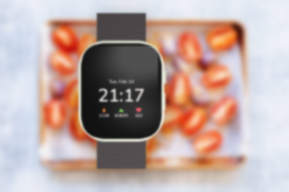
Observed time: 21:17
